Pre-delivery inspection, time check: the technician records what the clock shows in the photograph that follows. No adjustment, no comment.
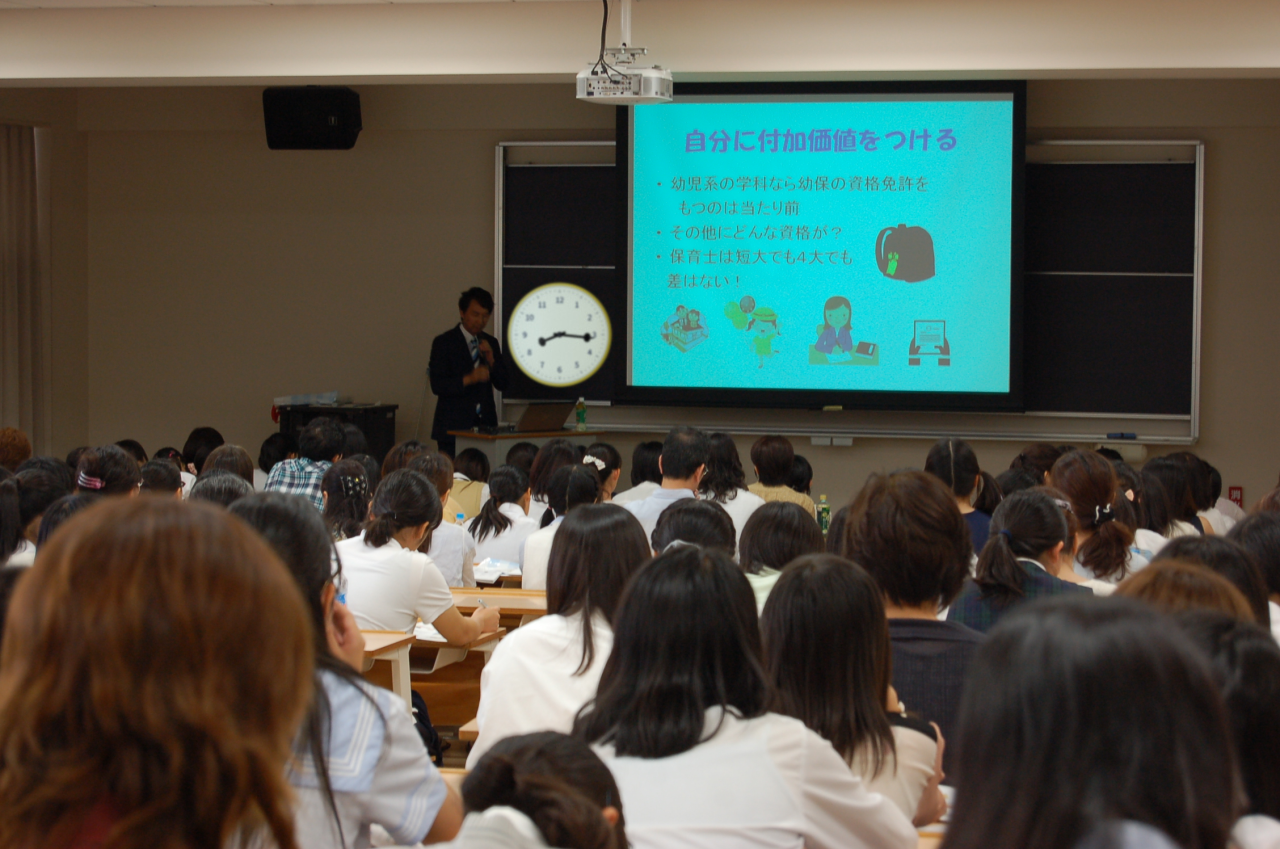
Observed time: 8:16
